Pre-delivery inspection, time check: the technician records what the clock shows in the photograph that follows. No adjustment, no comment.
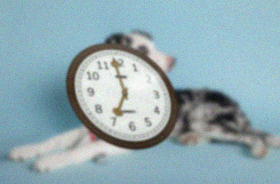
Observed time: 6:59
